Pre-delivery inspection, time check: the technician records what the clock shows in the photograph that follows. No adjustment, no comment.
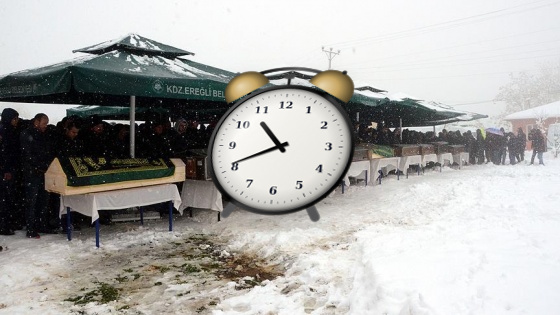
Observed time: 10:41
